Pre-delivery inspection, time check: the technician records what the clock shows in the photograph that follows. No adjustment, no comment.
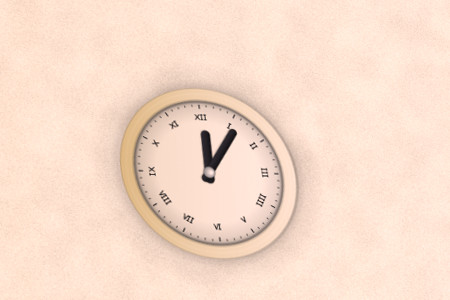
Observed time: 12:06
